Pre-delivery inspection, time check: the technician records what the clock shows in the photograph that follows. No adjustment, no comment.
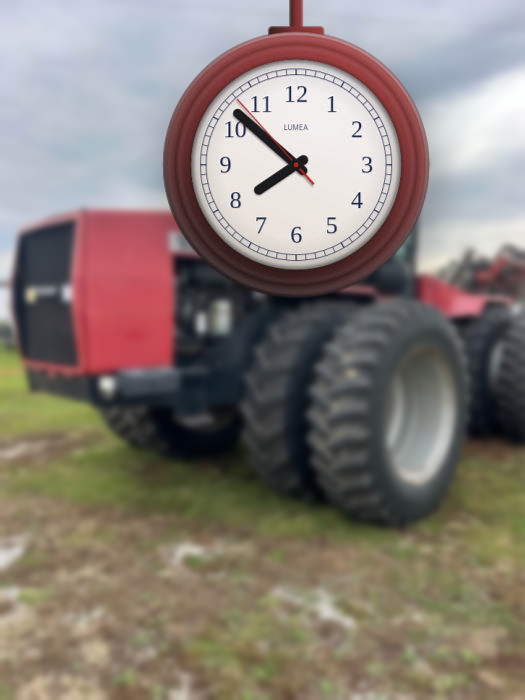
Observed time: 7:51:53
